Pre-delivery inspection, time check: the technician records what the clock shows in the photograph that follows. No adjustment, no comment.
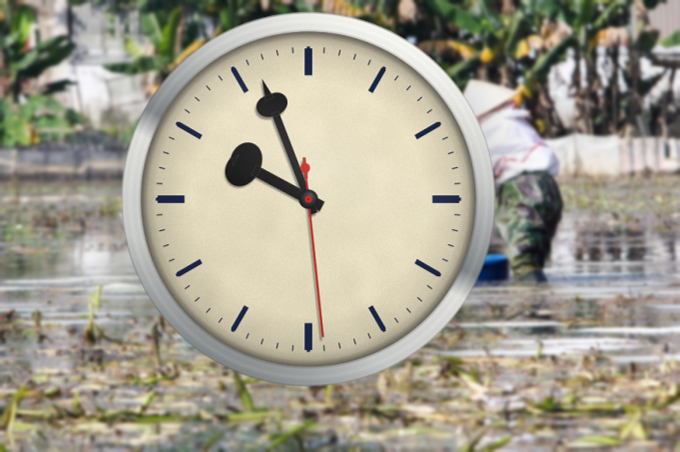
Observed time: 9:56:29
